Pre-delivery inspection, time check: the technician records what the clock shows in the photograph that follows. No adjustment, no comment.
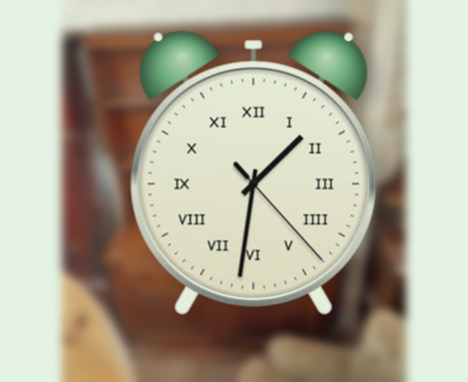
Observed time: 1:31:23
